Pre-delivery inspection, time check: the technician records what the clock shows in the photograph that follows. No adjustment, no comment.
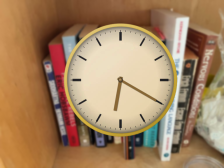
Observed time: 6:20
